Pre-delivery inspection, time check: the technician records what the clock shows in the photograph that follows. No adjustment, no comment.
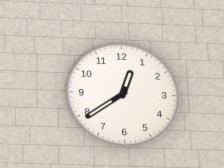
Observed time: 12:39
